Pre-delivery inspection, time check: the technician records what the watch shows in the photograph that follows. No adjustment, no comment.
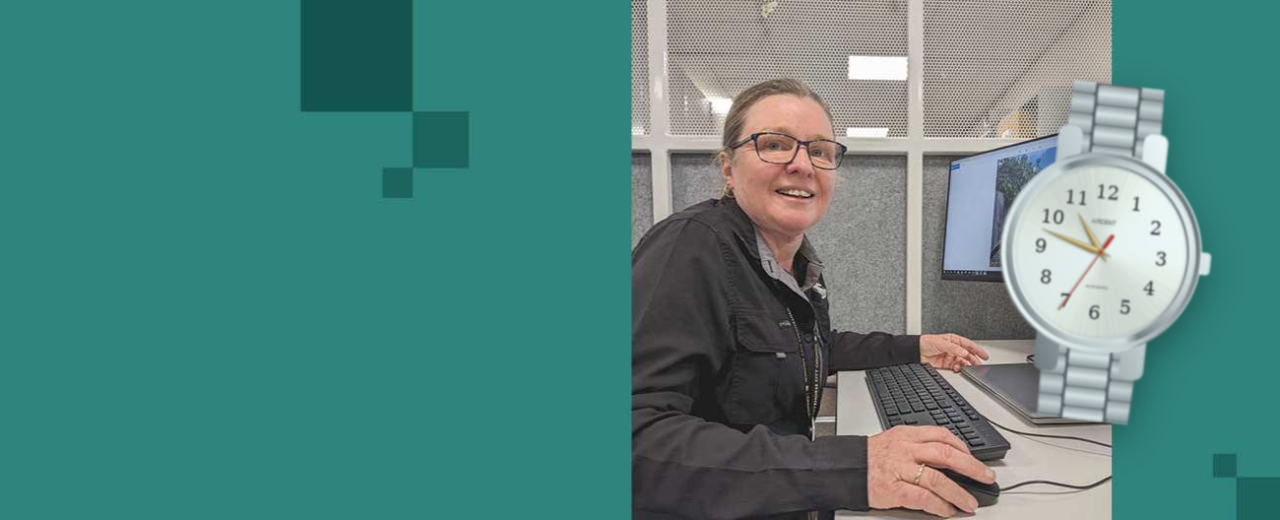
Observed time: 10:47:35
